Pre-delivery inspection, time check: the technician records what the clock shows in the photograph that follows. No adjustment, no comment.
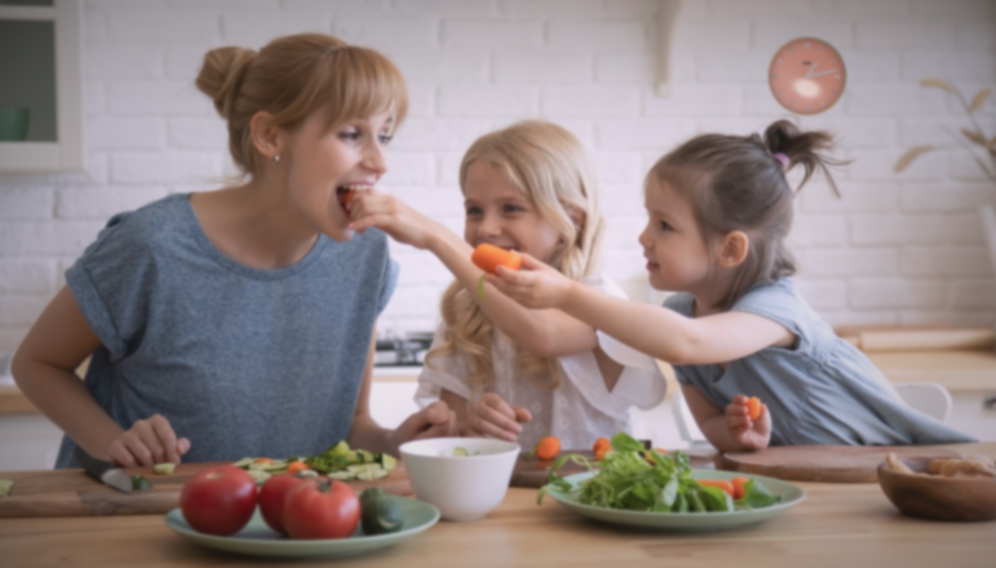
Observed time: 1:13
